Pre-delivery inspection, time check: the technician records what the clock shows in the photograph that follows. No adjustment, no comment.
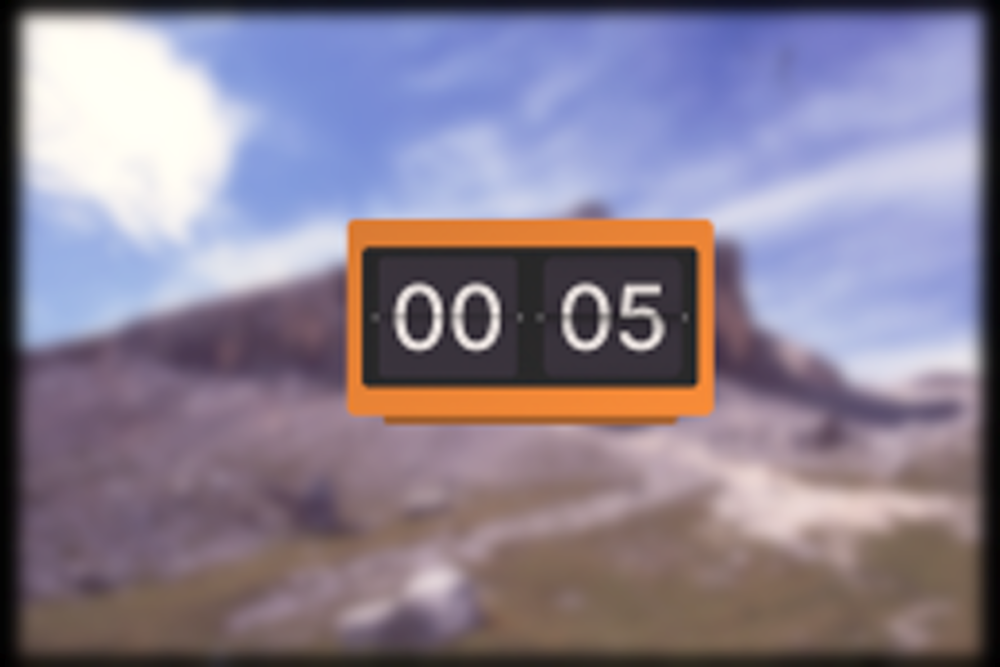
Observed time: 0:05
